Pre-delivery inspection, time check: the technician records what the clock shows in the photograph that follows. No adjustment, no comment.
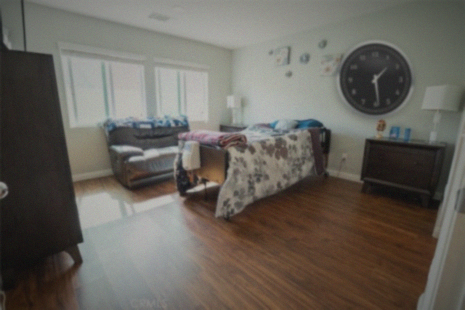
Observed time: 1:29
